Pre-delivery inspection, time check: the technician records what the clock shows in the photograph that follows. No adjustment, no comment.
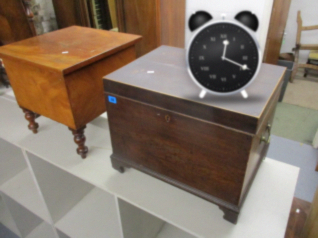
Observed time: 12:19
